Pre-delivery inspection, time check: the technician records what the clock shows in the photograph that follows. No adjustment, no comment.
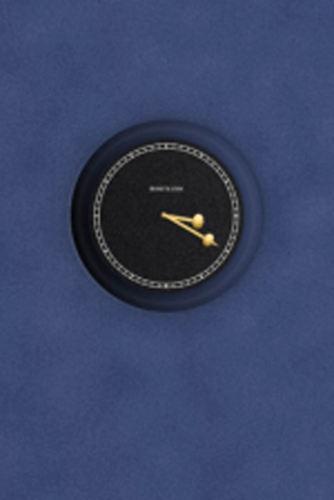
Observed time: 3:20
